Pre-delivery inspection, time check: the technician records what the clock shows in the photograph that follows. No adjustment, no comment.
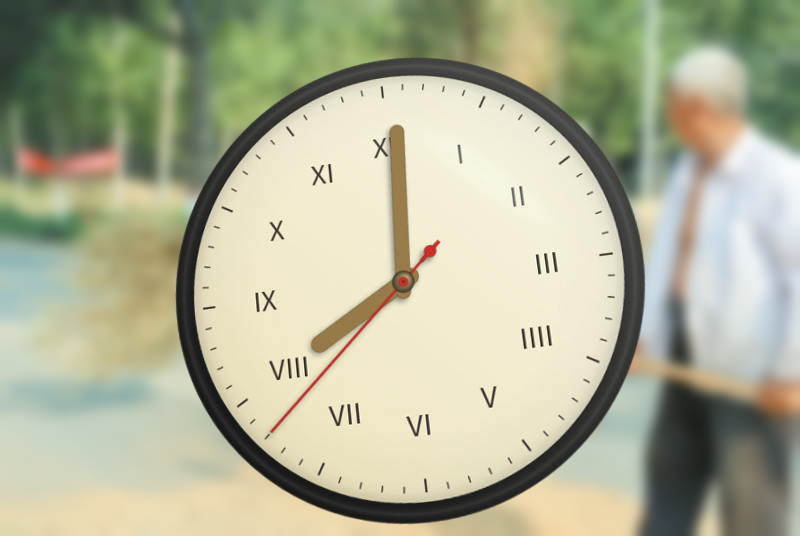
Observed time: 8:00:38
